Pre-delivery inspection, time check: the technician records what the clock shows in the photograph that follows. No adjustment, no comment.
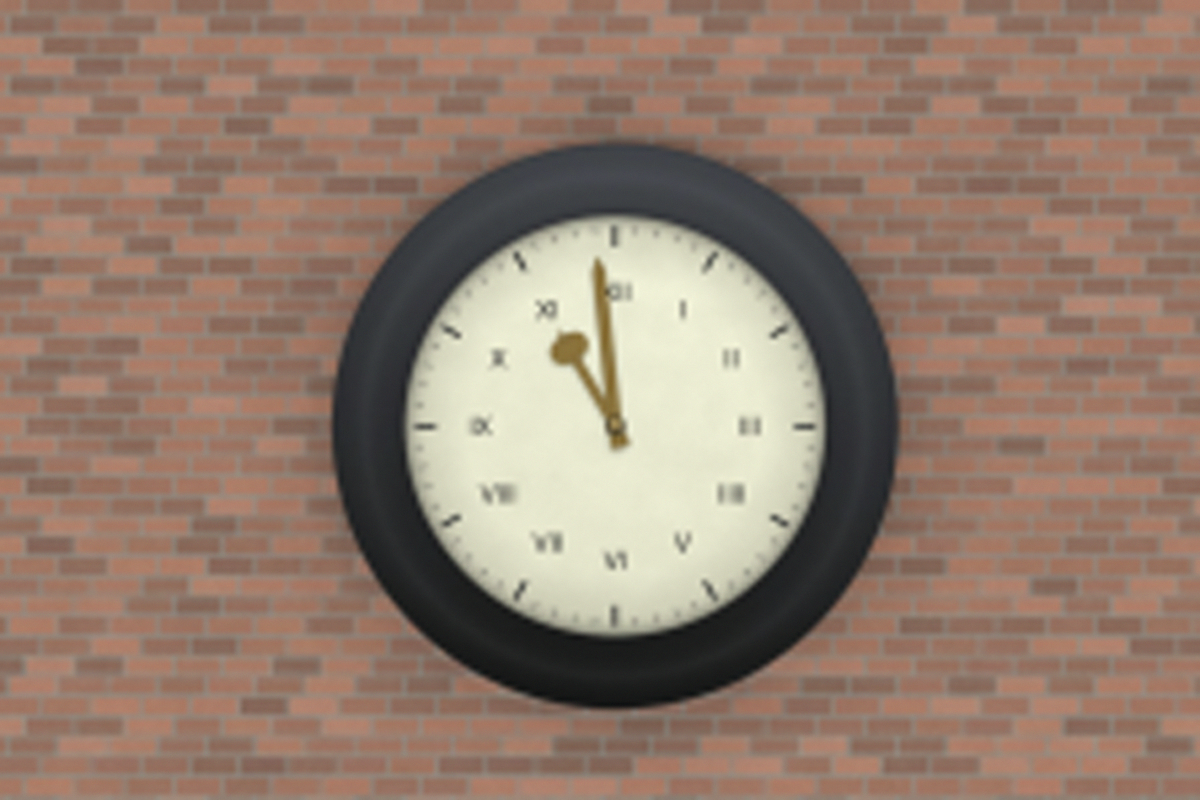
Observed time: 10:59
